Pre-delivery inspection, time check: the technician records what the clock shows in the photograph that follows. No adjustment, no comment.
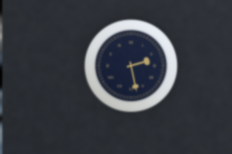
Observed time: 2:28
